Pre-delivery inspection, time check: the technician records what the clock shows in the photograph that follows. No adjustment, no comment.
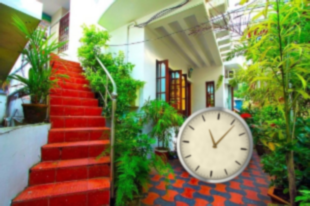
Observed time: 11:06
